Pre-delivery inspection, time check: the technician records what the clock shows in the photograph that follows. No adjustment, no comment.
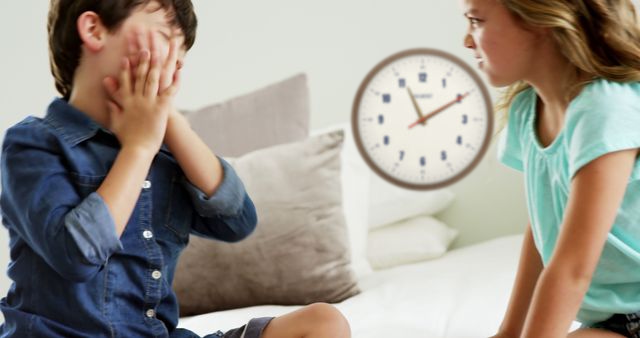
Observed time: 11:10:10
